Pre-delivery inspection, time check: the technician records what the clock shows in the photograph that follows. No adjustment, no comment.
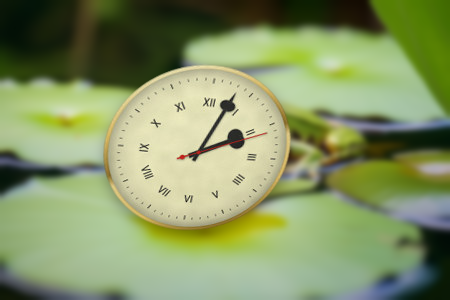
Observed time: 2:03:11
